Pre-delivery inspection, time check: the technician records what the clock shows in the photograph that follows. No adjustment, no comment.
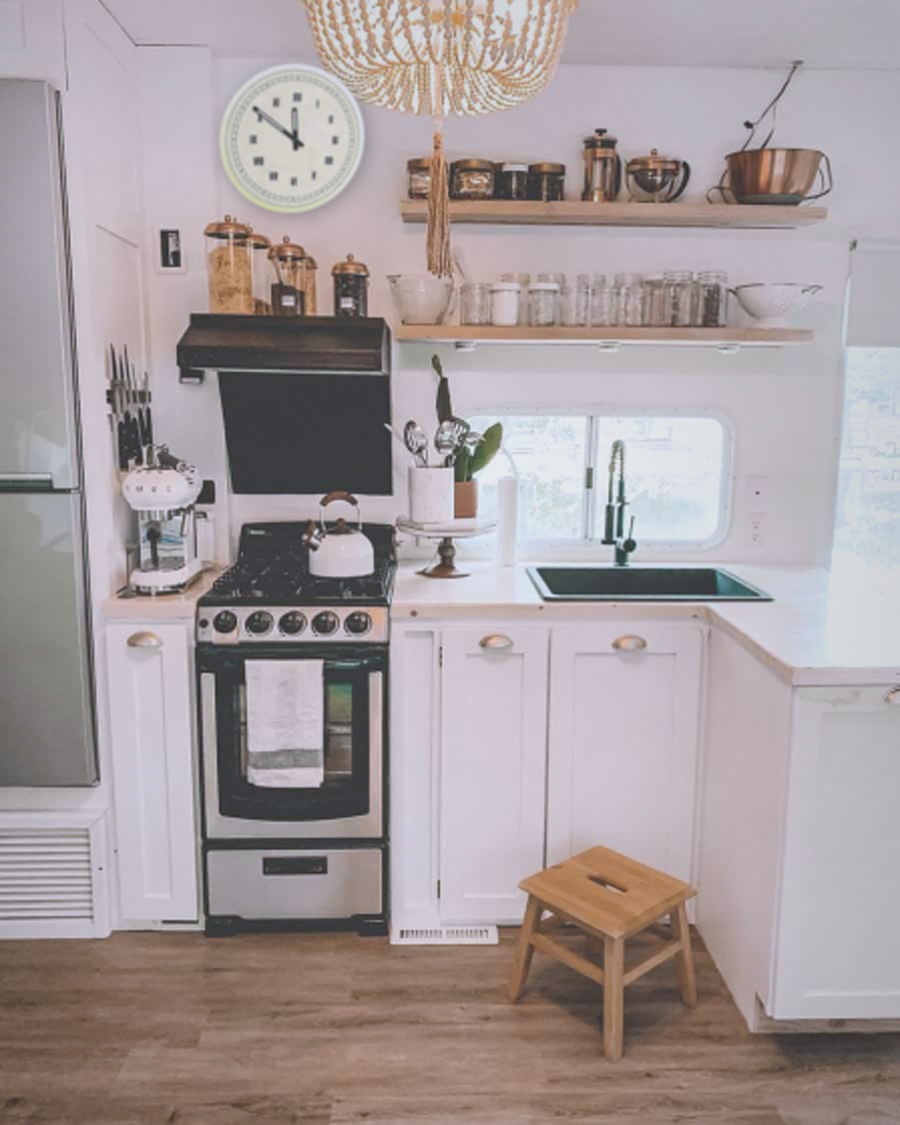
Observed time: 11:51
